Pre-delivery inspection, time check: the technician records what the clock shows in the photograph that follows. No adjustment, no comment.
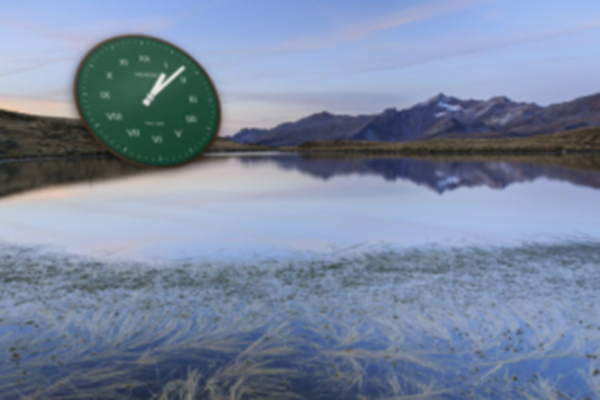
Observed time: 1:08
